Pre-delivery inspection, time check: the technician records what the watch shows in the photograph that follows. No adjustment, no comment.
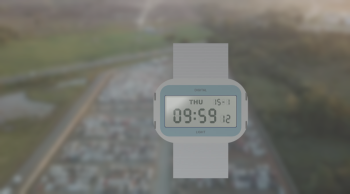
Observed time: 9:59:12
